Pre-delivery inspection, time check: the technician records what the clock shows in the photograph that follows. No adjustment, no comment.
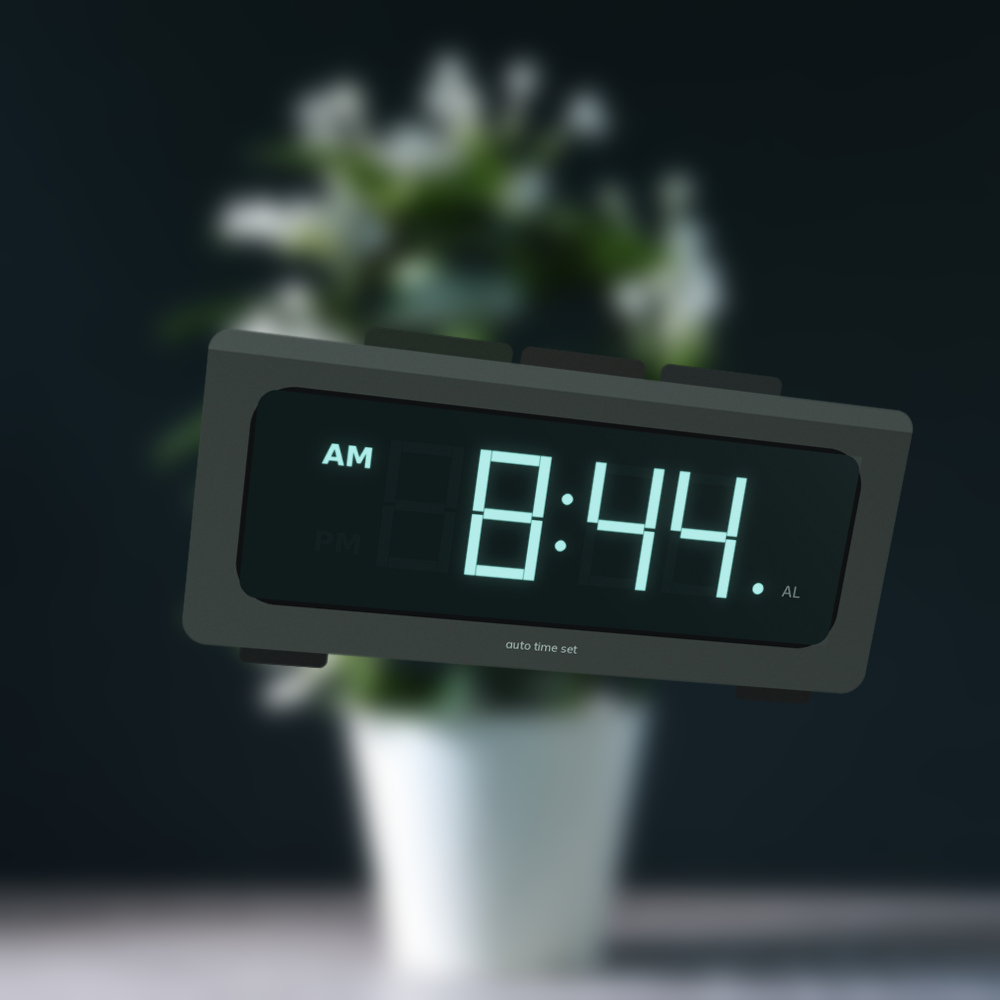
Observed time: 8:44
